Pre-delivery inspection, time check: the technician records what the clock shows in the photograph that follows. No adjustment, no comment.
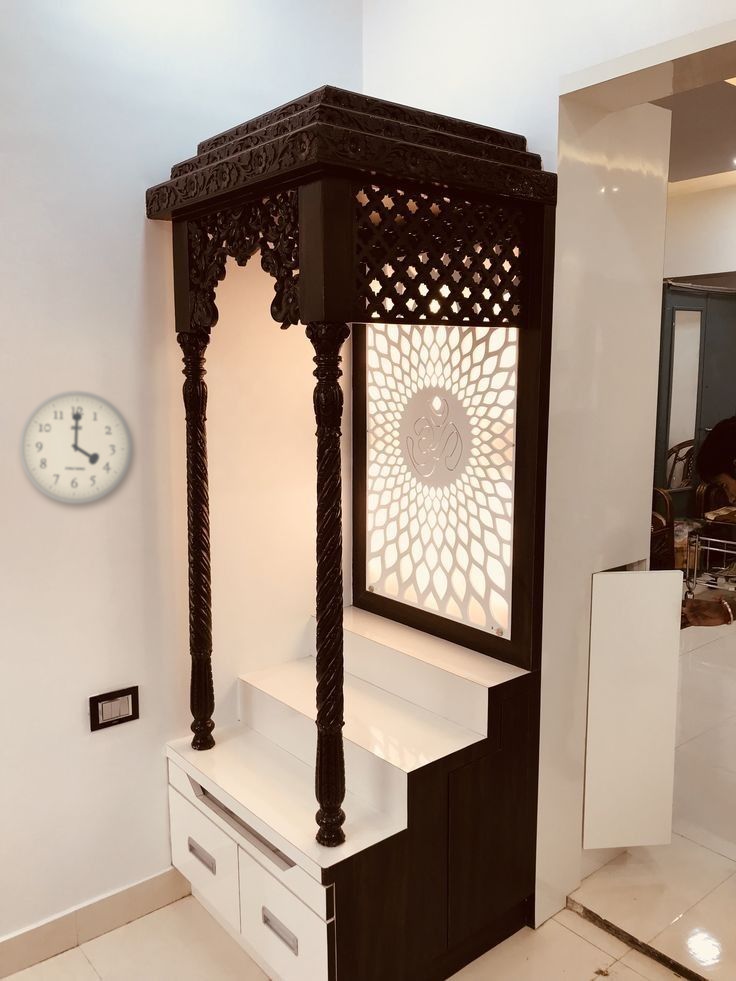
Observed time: 4:00
